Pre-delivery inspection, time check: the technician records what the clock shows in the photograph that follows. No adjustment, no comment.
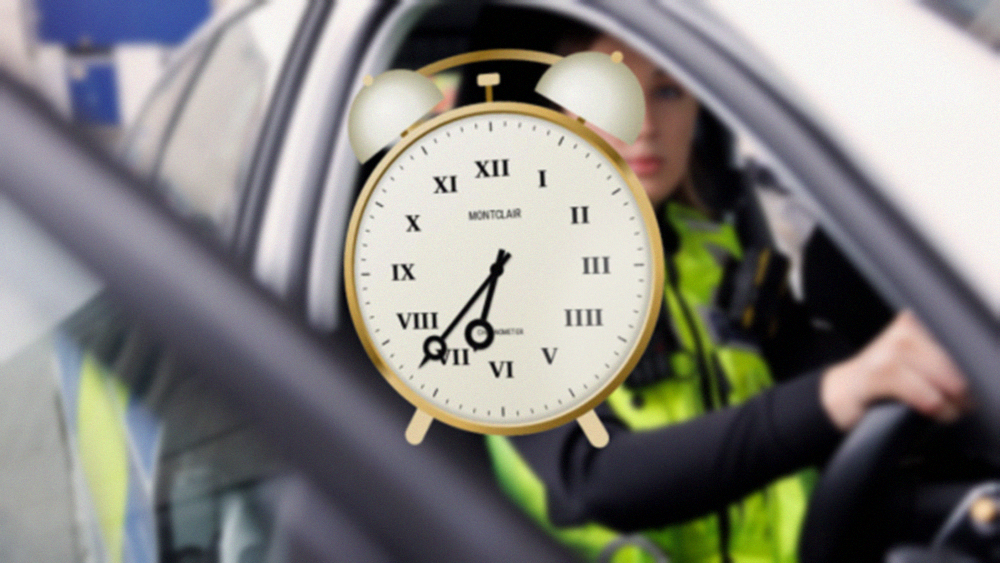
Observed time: 6:37
